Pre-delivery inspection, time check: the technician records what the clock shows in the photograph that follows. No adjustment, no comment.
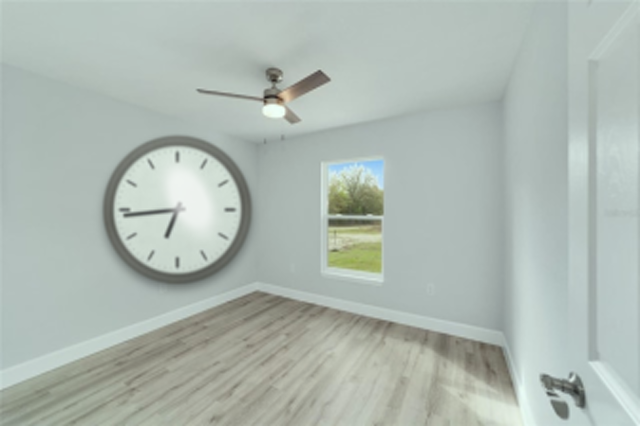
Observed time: 6:44
